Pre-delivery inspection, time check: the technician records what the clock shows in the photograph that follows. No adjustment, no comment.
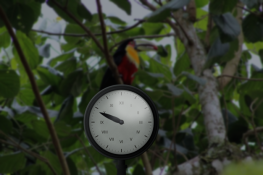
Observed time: 9:49
